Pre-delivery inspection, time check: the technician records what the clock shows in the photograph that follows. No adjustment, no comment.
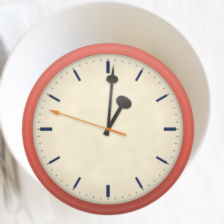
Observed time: 1:00:48
